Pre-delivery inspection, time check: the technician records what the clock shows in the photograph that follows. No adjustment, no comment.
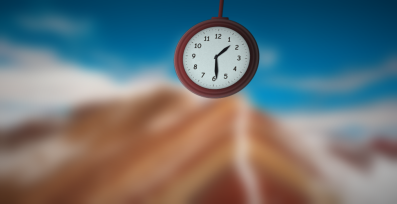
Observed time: 1:29
